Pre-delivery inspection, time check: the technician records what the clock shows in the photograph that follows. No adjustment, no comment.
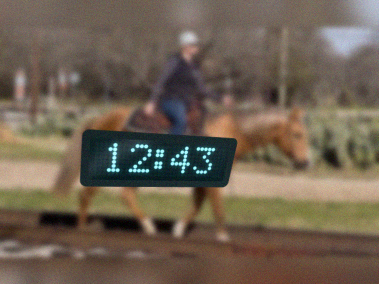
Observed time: 12:43
